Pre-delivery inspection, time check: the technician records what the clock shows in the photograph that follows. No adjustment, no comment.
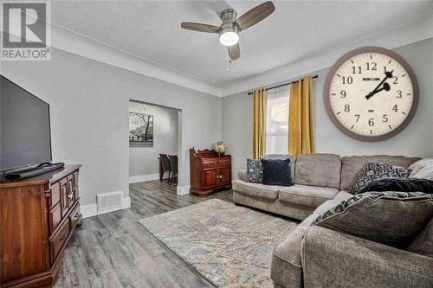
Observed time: 2:07
